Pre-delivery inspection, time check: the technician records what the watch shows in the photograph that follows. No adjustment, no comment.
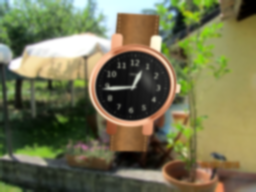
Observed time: 12:44
